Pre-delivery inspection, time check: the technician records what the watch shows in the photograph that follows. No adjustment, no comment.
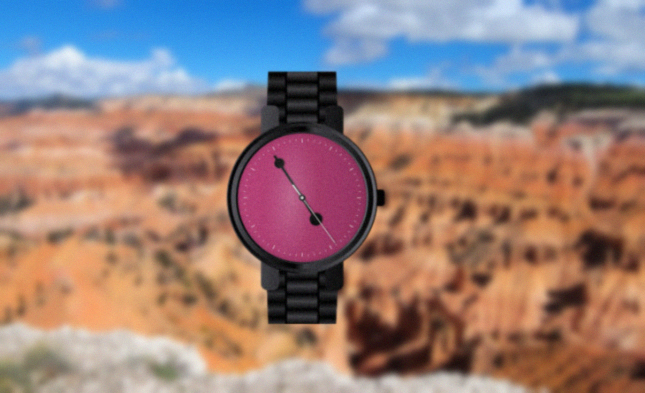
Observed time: 4:54:24
